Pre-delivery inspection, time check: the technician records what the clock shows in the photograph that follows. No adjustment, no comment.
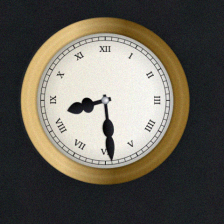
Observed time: 8:29
